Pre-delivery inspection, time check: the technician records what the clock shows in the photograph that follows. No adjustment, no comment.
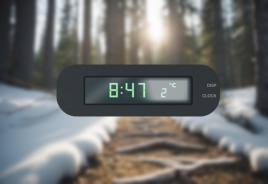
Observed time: 8:47
